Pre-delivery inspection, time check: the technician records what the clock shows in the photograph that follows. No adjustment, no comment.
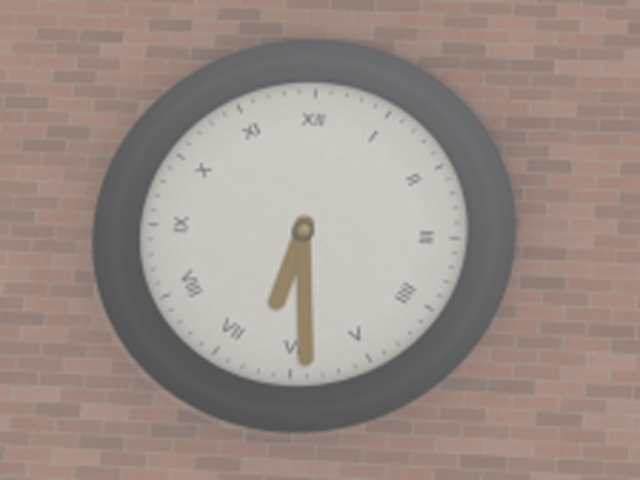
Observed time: 6:29
